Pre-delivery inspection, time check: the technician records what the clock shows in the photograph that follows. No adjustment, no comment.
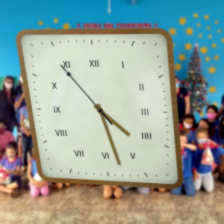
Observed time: 4:27:54
